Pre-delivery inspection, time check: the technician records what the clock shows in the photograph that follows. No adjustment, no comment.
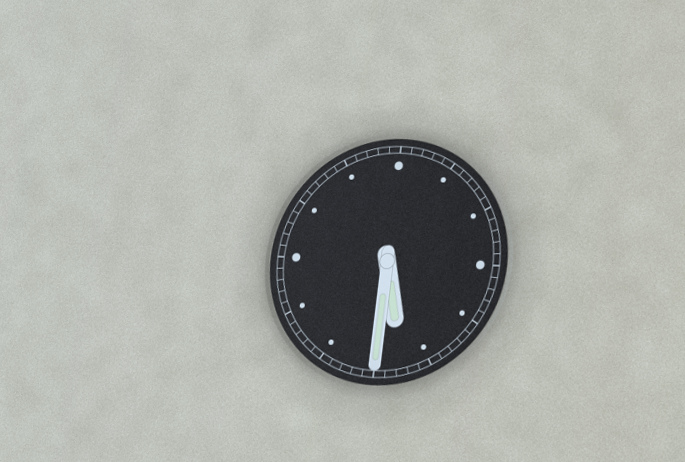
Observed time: 5:30
